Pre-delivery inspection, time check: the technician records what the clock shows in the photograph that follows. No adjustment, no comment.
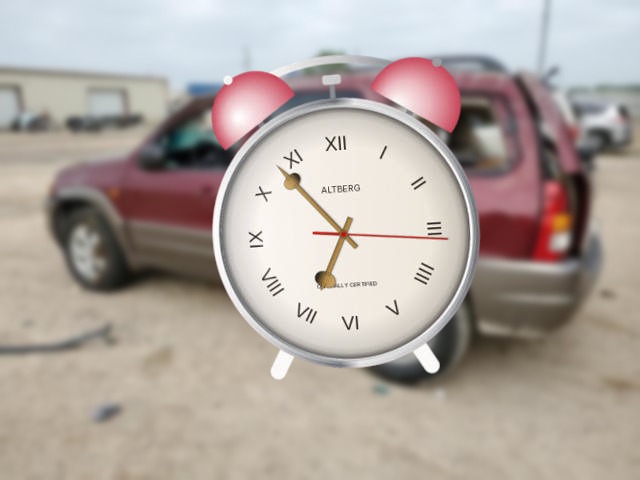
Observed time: 6:53:16
